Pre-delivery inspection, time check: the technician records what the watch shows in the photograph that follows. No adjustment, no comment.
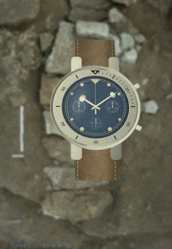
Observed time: 10:09
